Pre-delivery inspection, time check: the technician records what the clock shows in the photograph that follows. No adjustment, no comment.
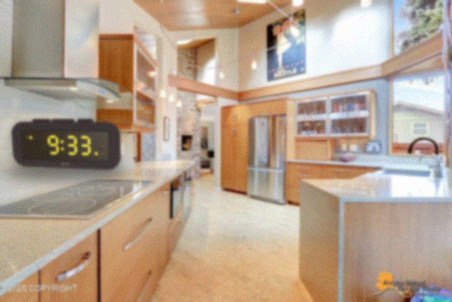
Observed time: 9:33
